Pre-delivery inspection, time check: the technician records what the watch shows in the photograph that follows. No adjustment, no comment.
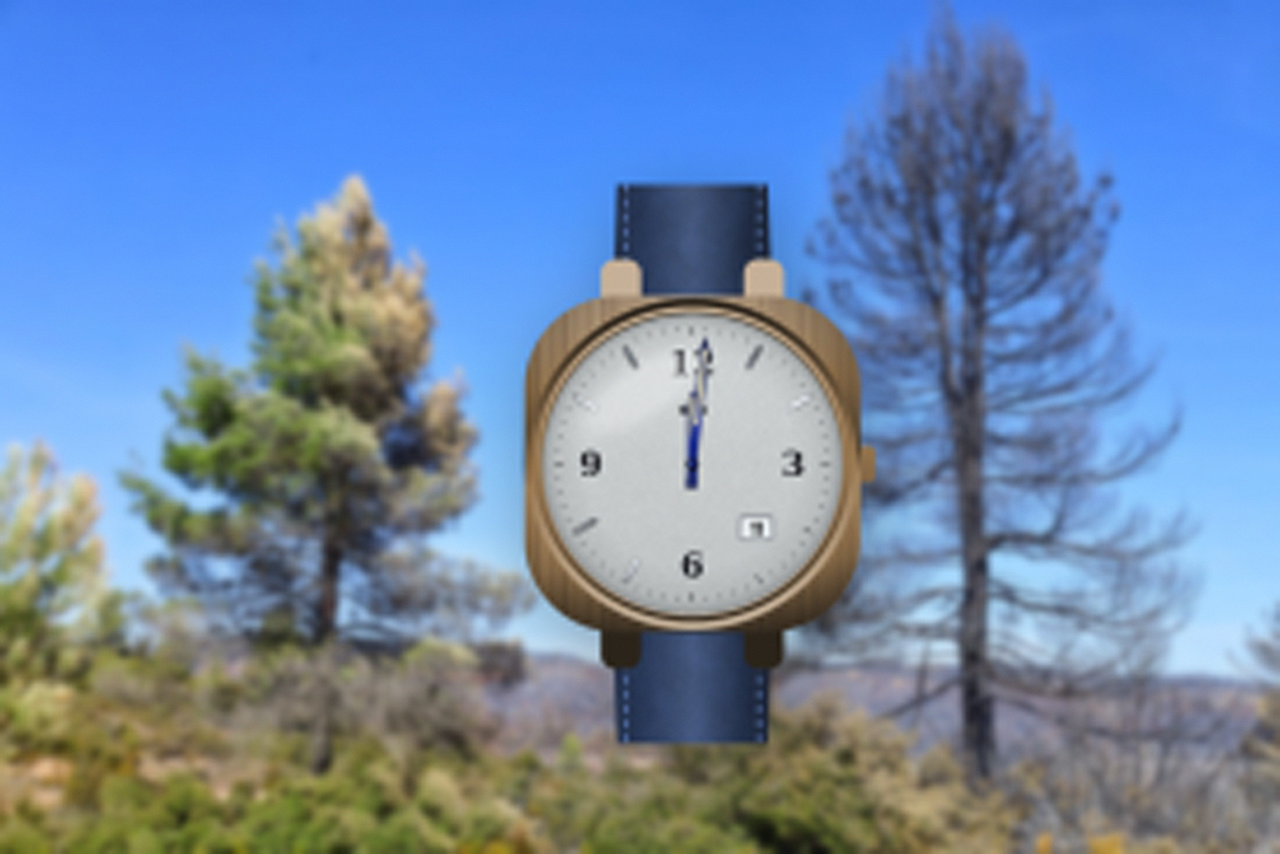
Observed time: 12:01
